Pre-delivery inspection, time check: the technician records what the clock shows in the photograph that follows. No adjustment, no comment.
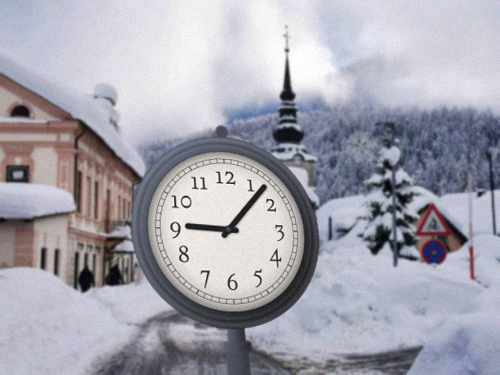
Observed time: 9:07
